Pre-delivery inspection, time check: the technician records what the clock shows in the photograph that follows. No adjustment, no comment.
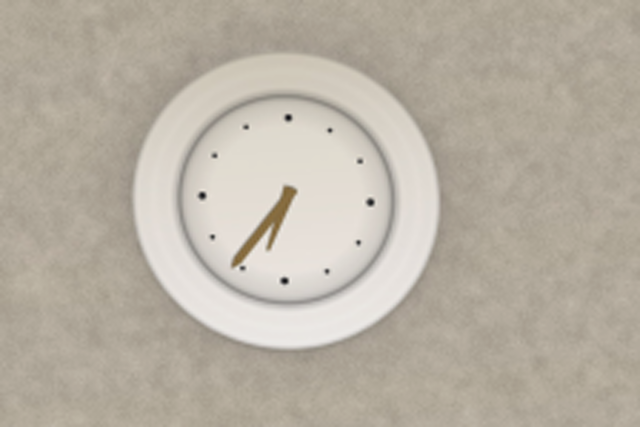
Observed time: 6:36
